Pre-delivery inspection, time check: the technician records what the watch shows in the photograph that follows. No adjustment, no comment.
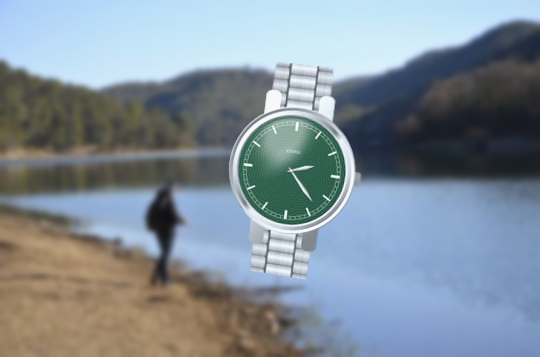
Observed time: 2:23
